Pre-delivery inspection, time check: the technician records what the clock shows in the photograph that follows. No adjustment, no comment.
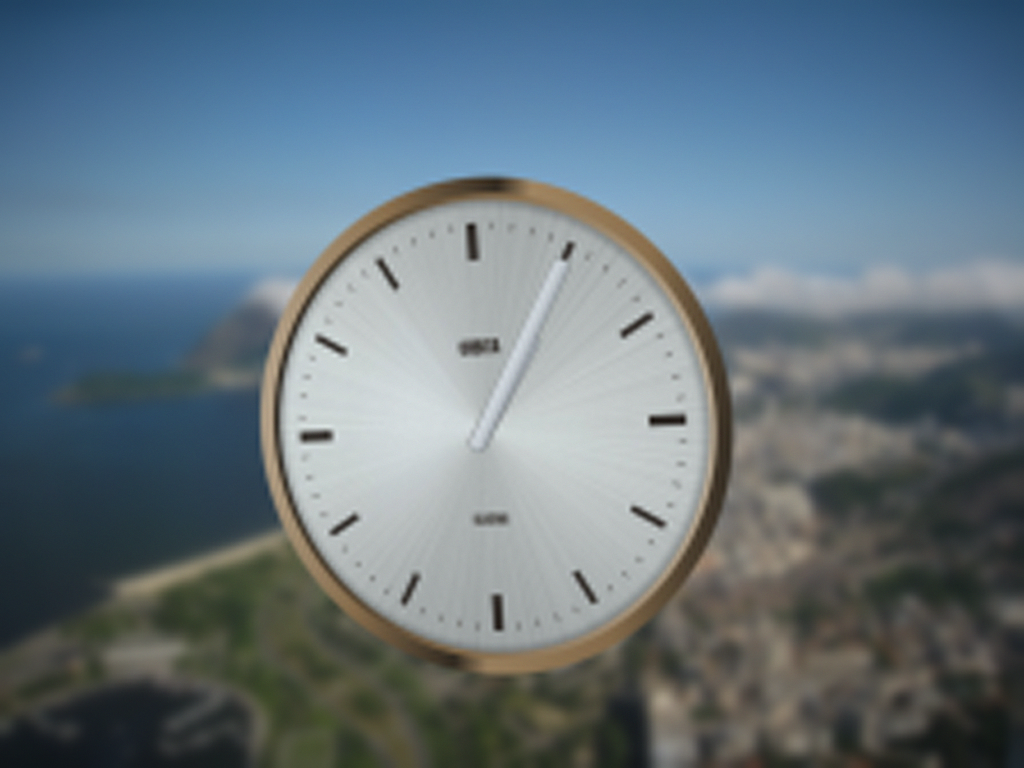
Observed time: 1:05
